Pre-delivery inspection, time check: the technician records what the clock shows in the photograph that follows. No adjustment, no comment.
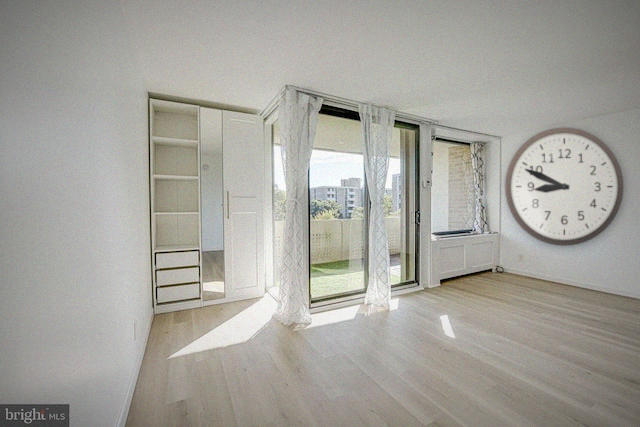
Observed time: 8:49
